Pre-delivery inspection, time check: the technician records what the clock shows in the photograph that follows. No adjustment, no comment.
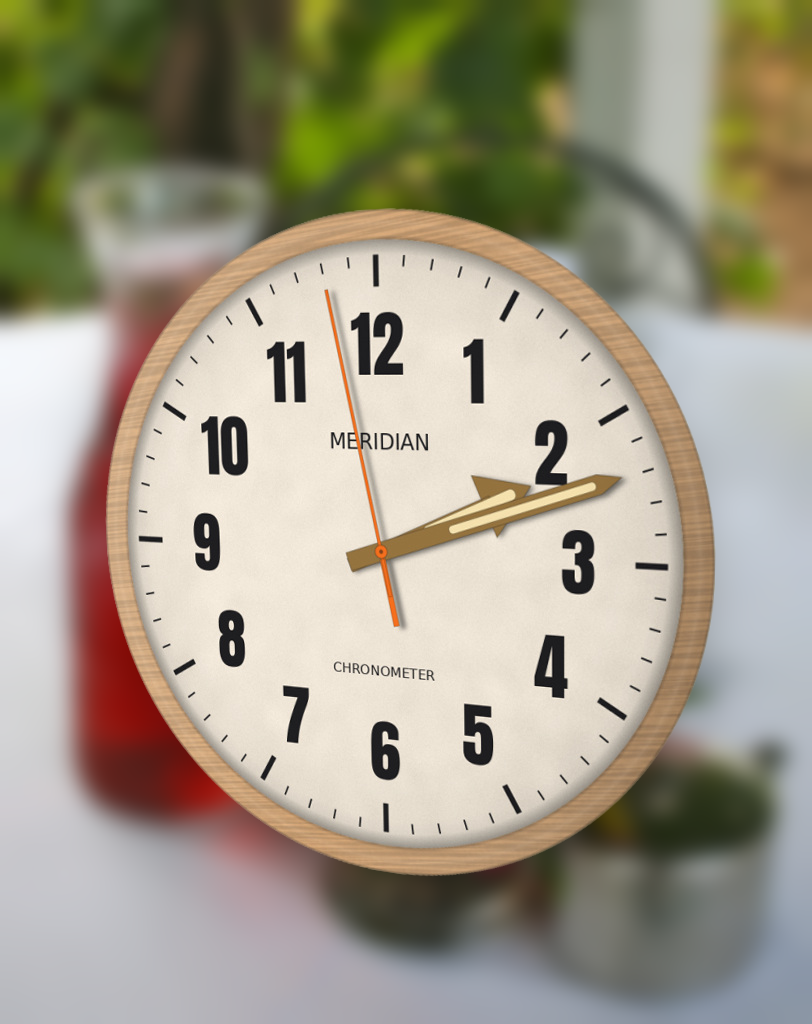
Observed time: 2:11:58
